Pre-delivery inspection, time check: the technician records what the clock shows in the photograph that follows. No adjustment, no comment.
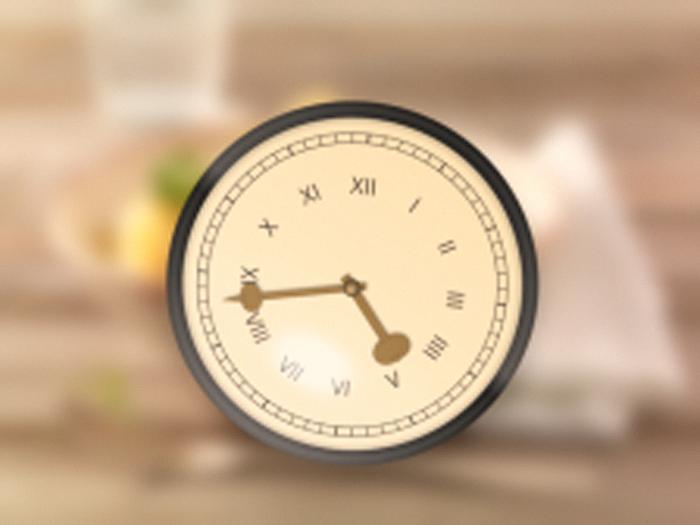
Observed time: 4:43
